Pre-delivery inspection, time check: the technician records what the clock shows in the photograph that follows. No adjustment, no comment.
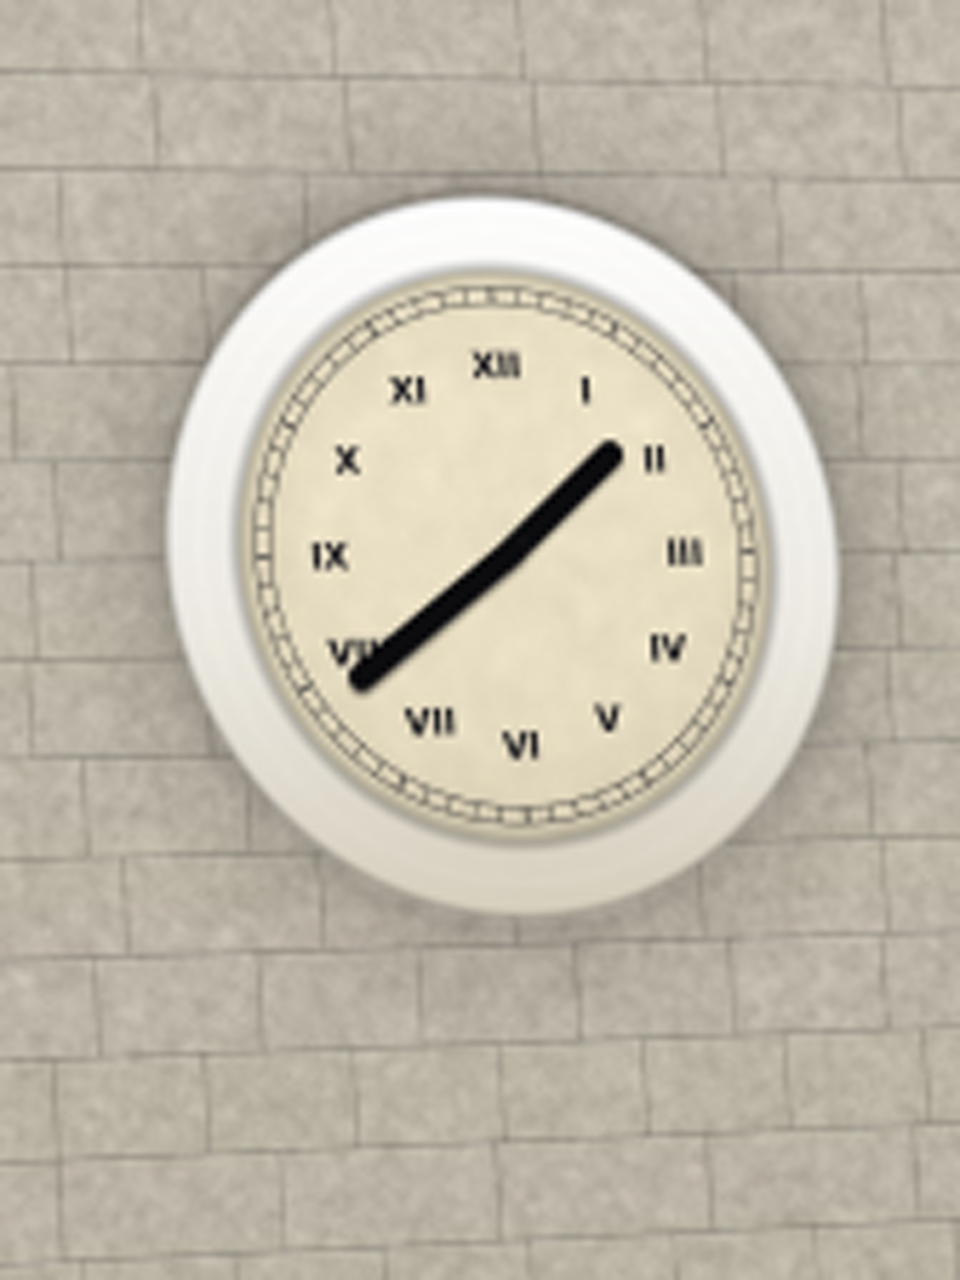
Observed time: 1:39
